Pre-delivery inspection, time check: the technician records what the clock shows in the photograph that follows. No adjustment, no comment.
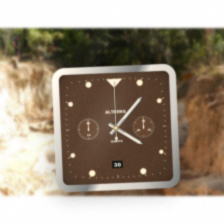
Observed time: 4:07
